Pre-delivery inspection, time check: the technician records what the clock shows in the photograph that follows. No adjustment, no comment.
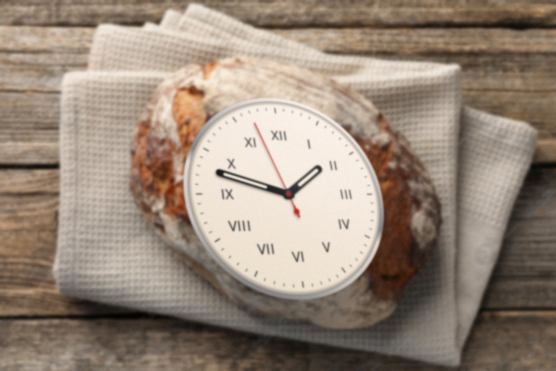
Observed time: 1:47:57
